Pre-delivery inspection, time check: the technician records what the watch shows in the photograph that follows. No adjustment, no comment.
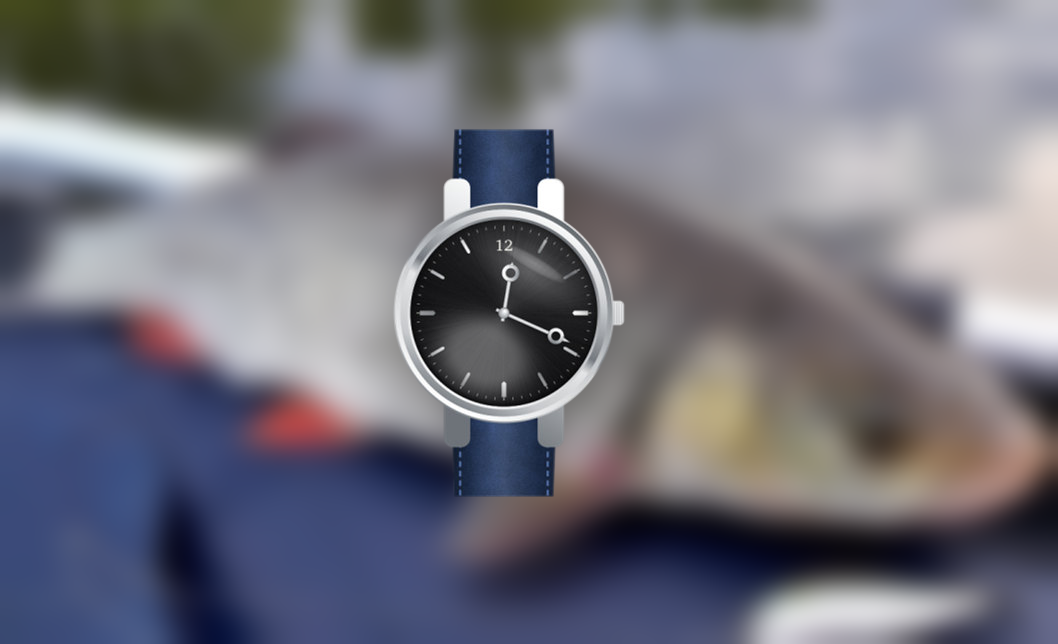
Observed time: 12:19
